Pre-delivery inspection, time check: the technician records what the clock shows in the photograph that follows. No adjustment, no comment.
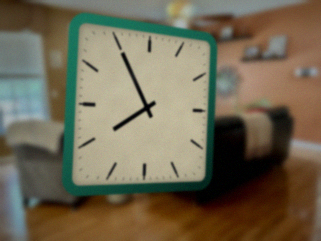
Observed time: 7:55
